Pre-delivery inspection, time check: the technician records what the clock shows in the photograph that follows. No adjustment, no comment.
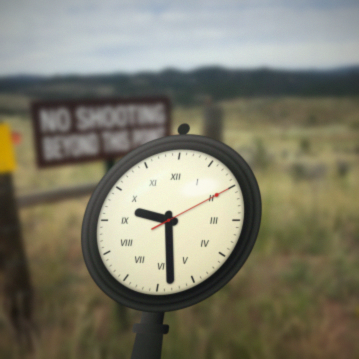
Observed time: 9:28:10
